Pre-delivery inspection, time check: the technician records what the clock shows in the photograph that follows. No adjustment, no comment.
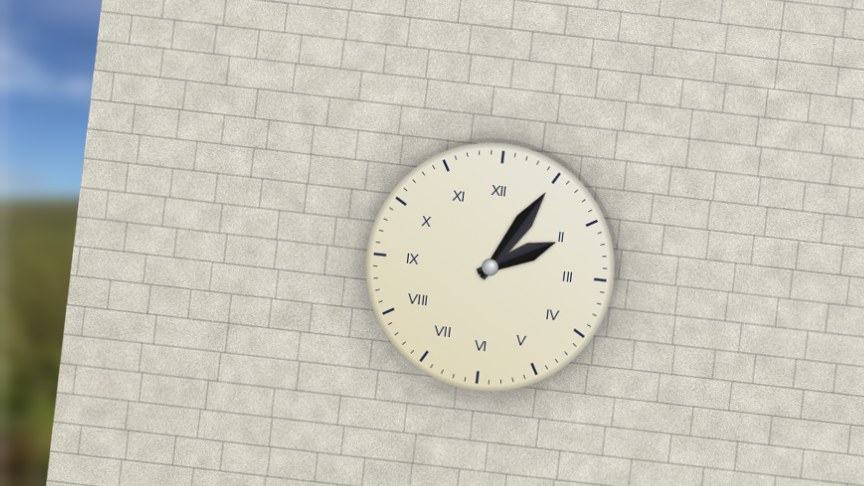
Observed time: 2:05
